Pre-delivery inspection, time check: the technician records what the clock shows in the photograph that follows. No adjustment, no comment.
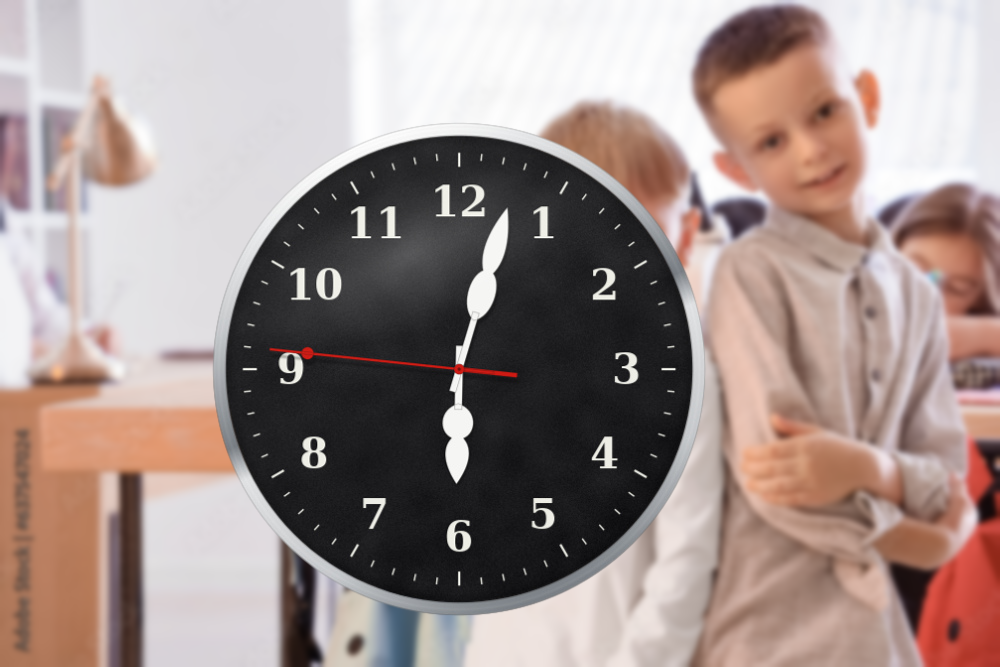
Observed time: 6:02:46
